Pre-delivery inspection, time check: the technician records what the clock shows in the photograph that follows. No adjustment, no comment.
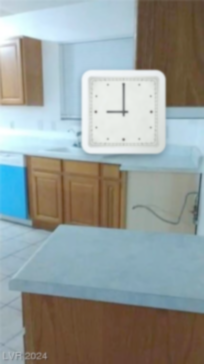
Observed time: 9:00
